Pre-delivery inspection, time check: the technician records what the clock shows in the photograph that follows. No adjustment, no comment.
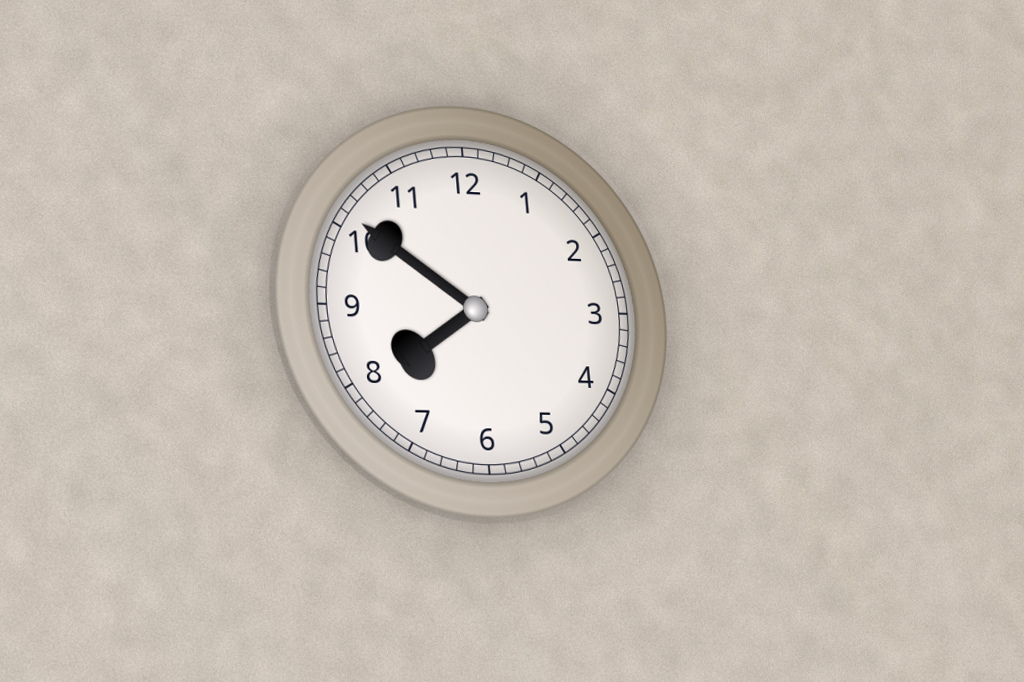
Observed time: 7:51
